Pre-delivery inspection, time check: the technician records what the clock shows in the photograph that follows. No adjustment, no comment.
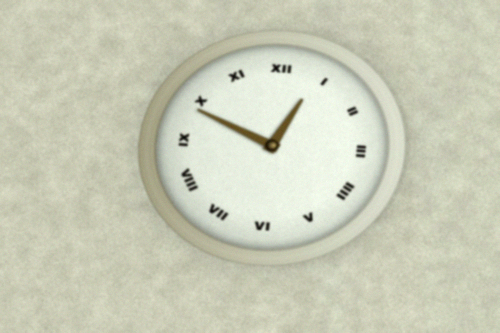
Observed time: 12:49
